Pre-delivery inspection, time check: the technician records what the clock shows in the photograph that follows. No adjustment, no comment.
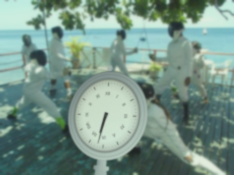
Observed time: 6:32
